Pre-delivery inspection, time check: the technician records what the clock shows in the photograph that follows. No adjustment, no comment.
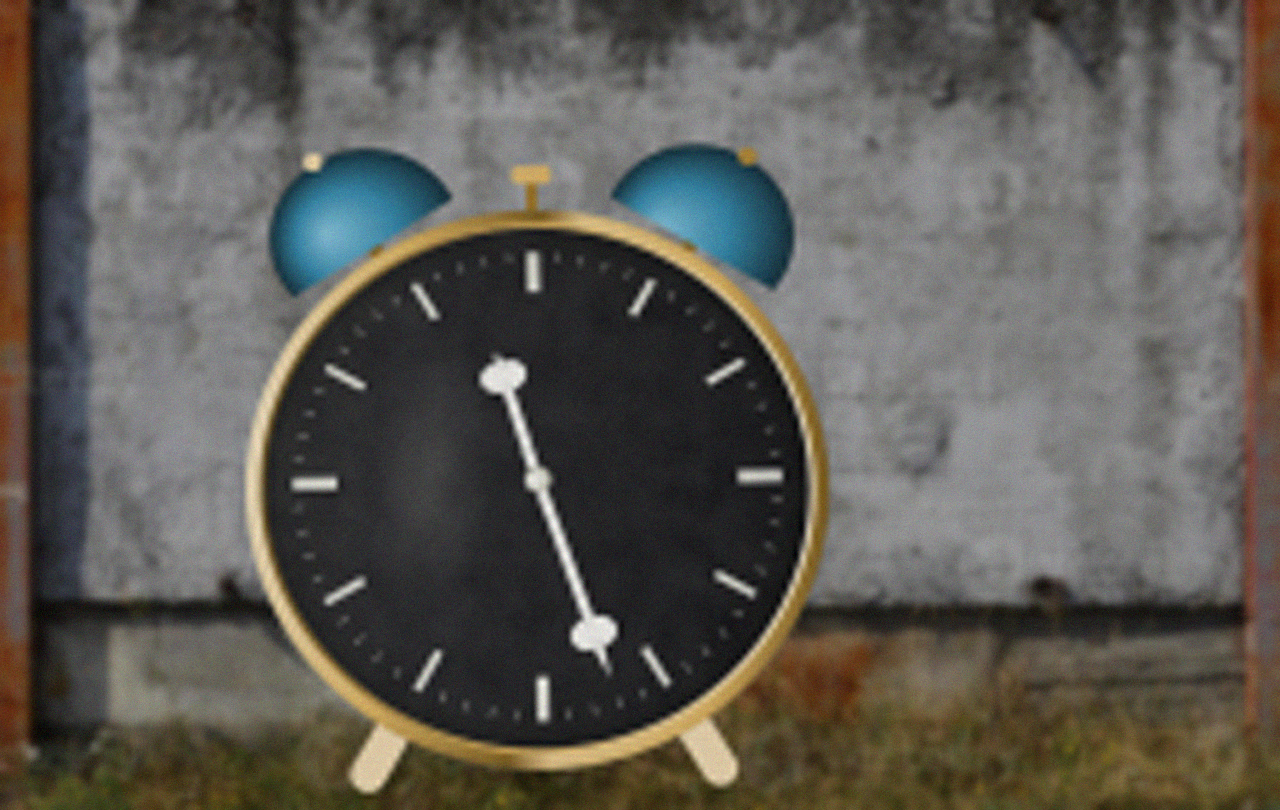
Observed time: 11:27
